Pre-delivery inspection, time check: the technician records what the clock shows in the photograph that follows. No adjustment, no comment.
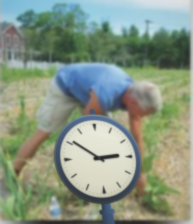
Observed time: 2:51
